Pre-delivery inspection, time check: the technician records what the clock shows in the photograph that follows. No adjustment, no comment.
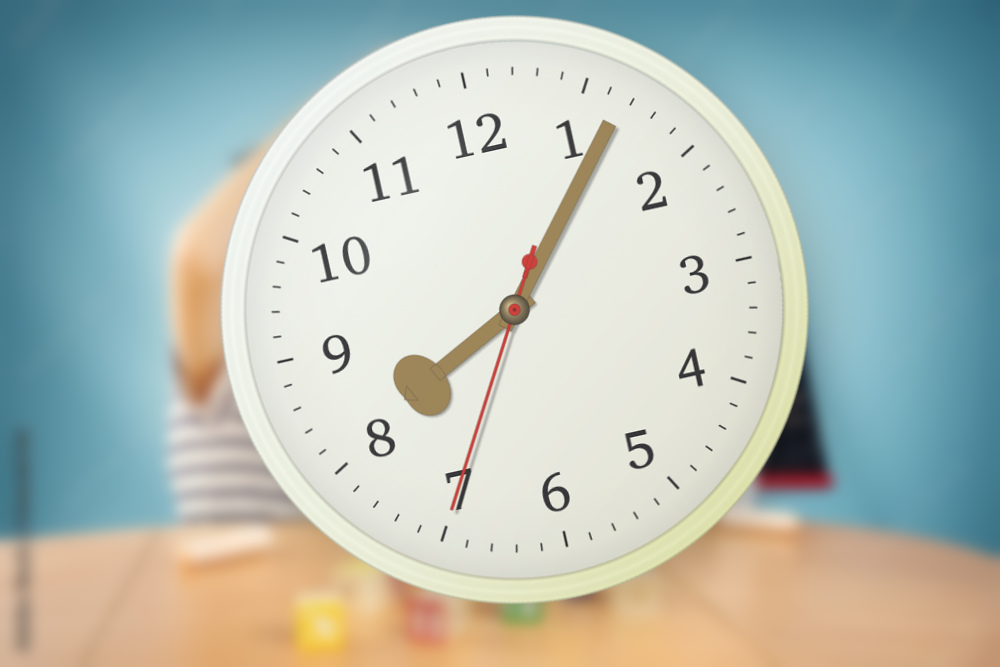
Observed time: 8:06:35
